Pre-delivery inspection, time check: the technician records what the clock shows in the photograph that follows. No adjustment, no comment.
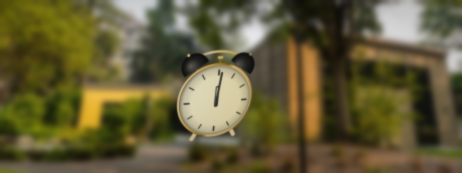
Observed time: 12:01
